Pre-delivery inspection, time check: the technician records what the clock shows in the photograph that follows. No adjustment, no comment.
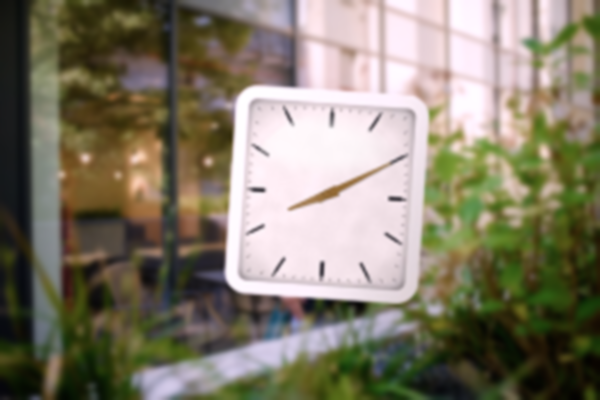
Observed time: 8:10
